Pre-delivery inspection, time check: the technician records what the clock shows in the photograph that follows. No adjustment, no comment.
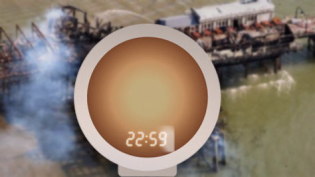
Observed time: 22:59
